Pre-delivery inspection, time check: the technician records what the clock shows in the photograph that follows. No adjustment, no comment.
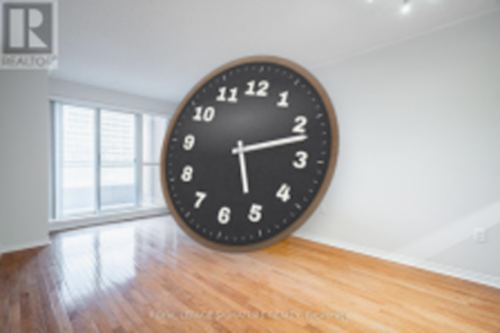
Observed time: 5:12
